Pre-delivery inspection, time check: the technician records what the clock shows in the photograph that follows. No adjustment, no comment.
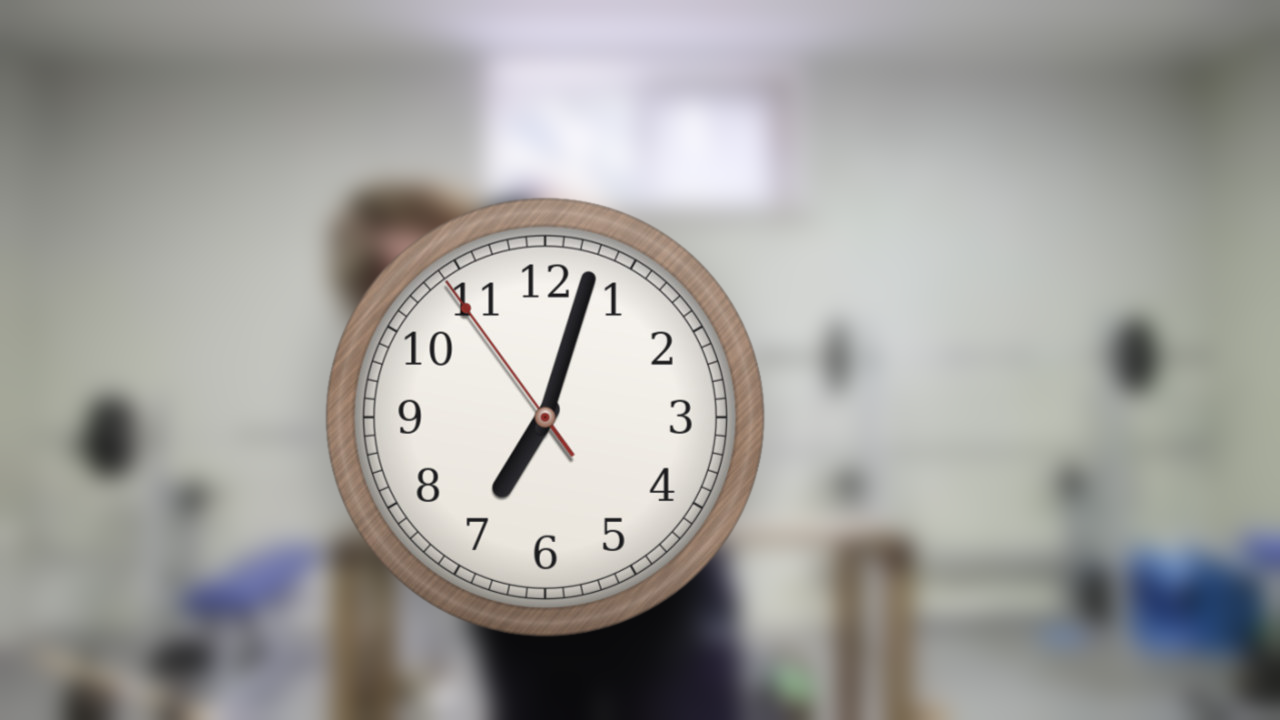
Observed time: 7:02:54
